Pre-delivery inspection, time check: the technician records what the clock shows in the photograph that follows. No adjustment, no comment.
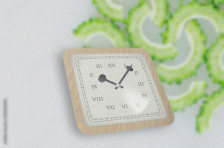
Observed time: 10:07
